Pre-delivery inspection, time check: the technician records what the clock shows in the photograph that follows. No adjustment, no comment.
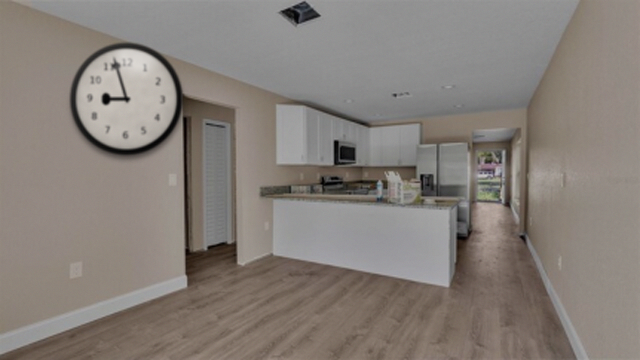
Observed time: 8:57
